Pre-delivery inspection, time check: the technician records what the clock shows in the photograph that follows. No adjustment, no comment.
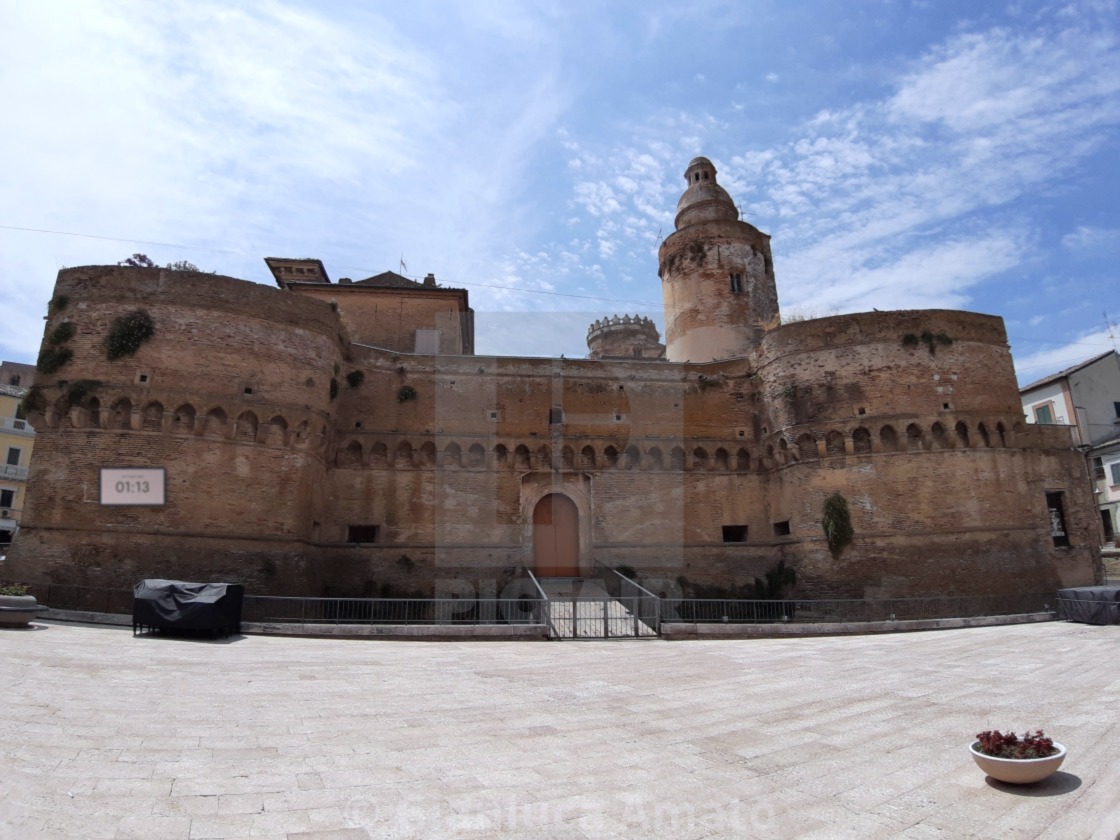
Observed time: 1:13
